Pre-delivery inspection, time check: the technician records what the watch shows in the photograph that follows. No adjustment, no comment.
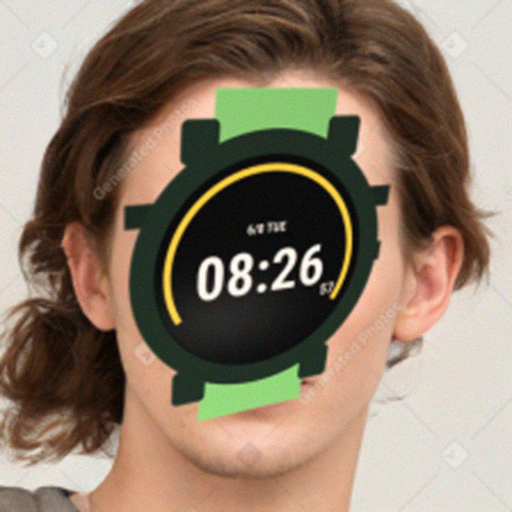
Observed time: 8:26
